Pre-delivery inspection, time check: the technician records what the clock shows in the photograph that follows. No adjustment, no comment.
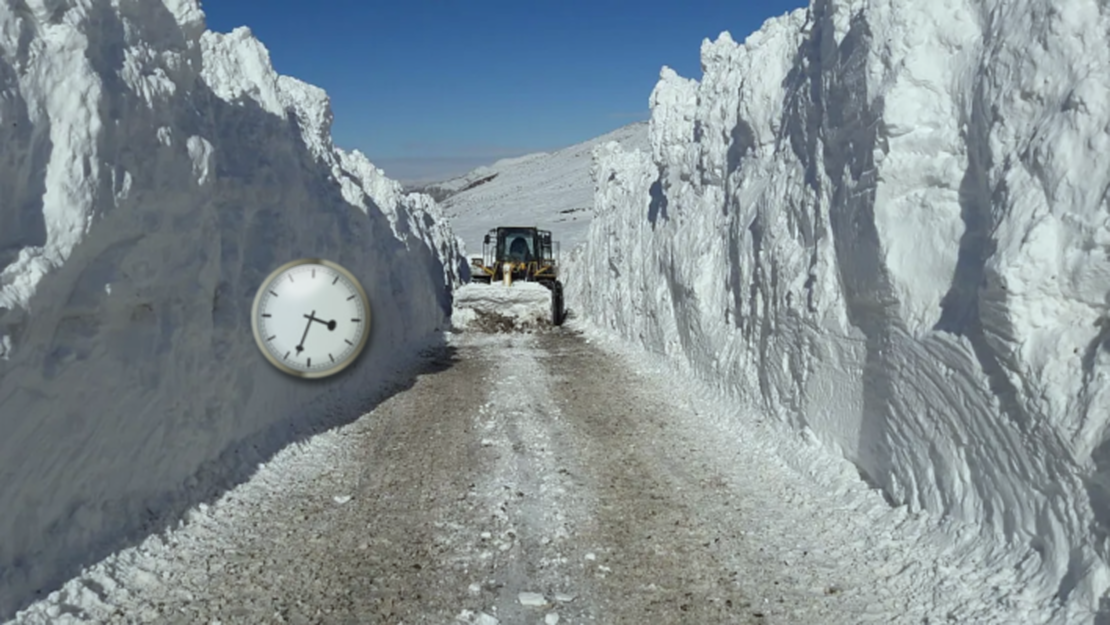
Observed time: 3:33
